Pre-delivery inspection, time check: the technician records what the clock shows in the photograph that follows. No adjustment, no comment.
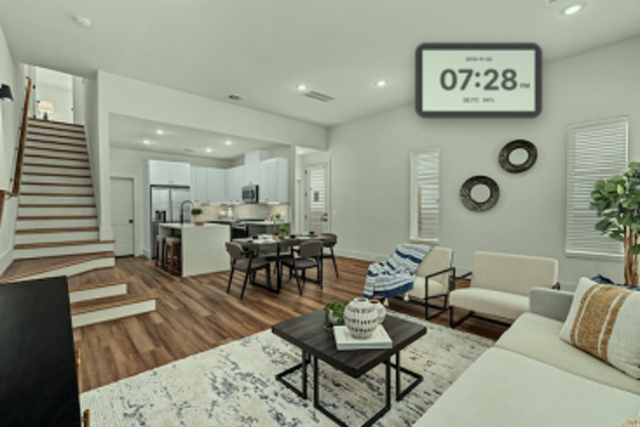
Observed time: 7:28
